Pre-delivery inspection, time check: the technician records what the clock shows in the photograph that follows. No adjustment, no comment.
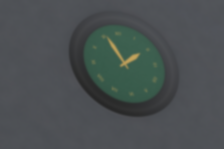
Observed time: 1:56
